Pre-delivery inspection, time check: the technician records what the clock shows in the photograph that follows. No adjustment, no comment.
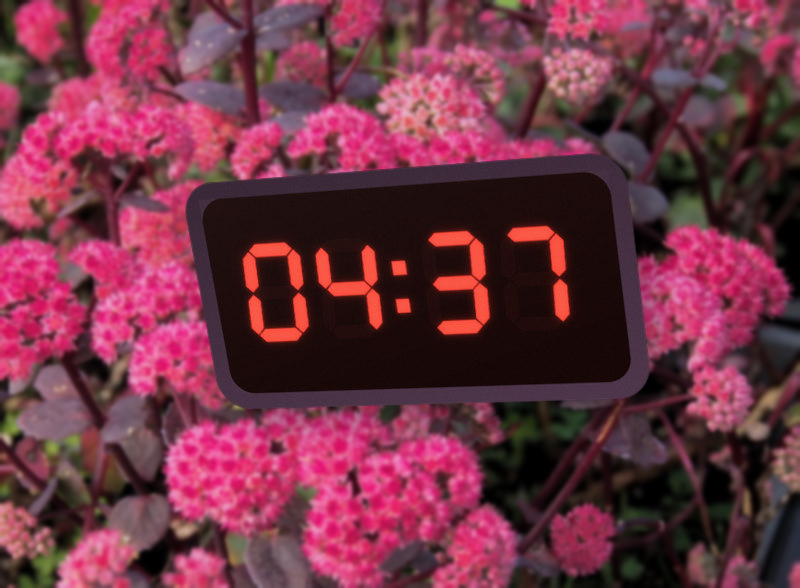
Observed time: 4:37
